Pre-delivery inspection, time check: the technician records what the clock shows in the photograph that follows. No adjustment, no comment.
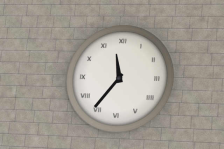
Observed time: 11:36
